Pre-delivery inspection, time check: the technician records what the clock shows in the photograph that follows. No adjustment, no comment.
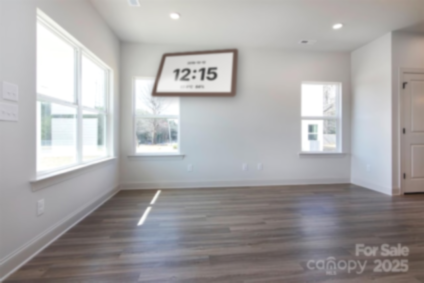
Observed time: 12:15
